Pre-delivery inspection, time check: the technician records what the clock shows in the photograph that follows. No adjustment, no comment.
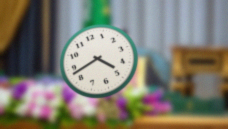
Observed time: 4:43
